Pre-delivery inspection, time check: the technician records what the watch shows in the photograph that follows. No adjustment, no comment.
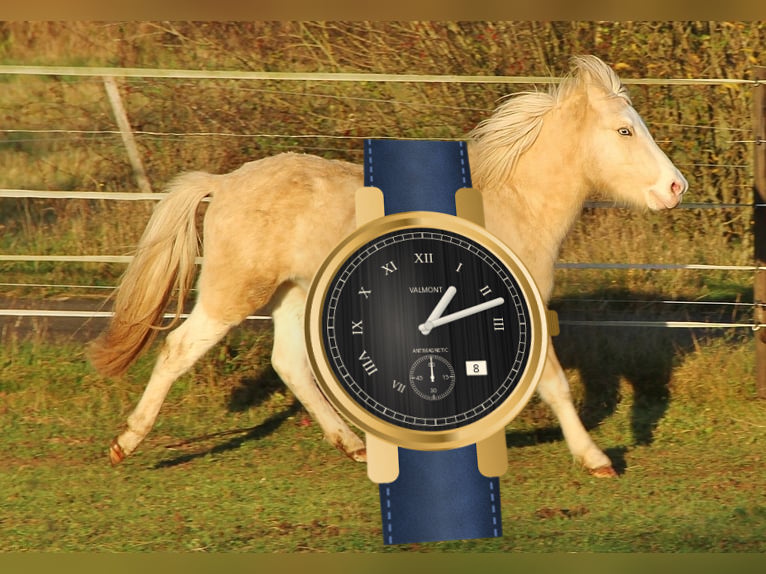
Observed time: 1:12
